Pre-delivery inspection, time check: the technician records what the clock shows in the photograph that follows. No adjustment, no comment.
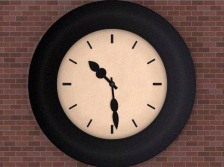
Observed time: 10:29
